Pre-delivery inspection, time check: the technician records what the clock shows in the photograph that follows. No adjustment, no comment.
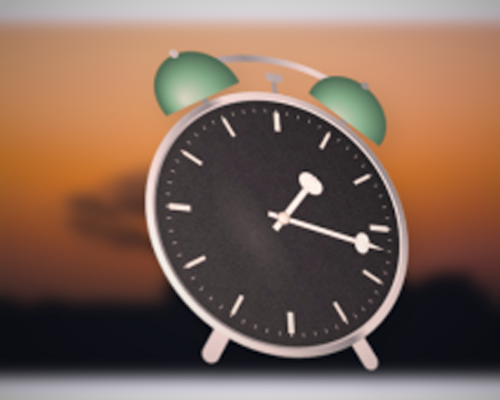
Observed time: 1:17
